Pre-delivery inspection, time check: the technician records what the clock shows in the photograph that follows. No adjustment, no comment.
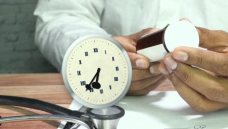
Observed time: 6:37
